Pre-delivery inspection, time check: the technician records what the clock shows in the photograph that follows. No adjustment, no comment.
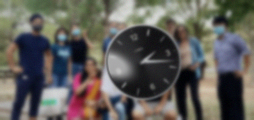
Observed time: 2:18
